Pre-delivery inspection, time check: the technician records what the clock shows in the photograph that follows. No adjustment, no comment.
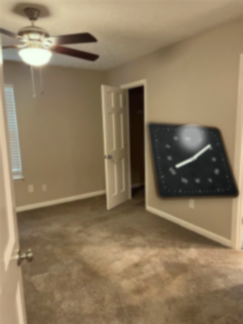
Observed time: 8:09
